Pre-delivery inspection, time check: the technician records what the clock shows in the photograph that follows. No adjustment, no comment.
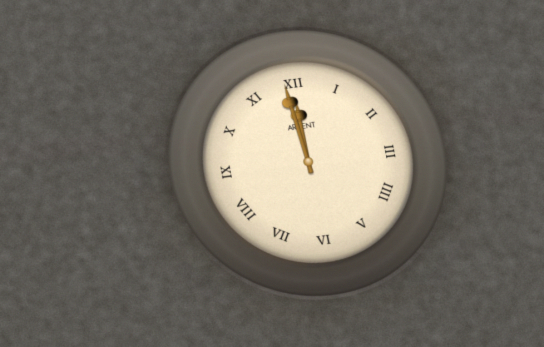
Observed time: 11:59
